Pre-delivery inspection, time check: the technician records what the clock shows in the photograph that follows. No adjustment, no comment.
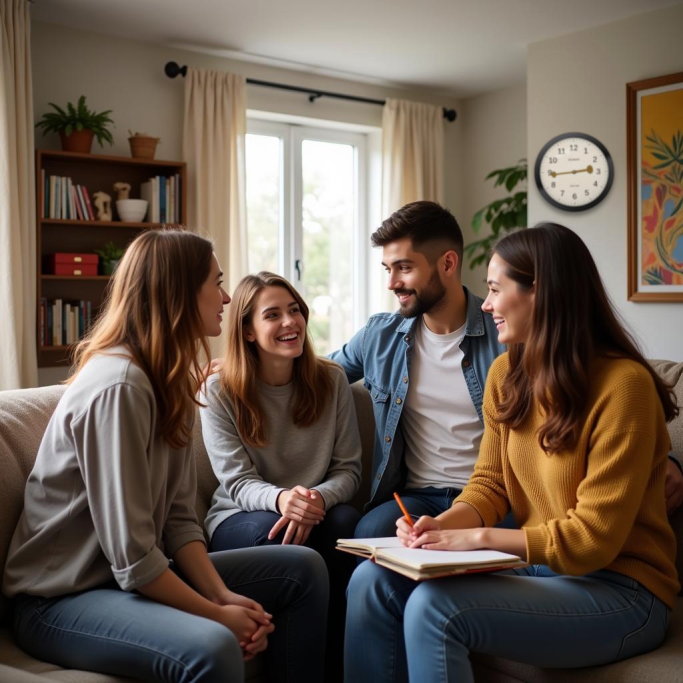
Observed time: 2:44
